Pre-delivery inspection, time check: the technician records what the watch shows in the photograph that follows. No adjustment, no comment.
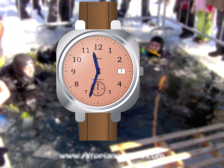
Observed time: 11:33
